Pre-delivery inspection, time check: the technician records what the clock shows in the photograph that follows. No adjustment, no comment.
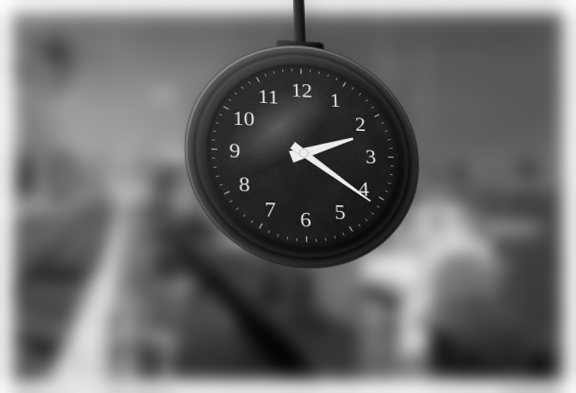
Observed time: 2:21
